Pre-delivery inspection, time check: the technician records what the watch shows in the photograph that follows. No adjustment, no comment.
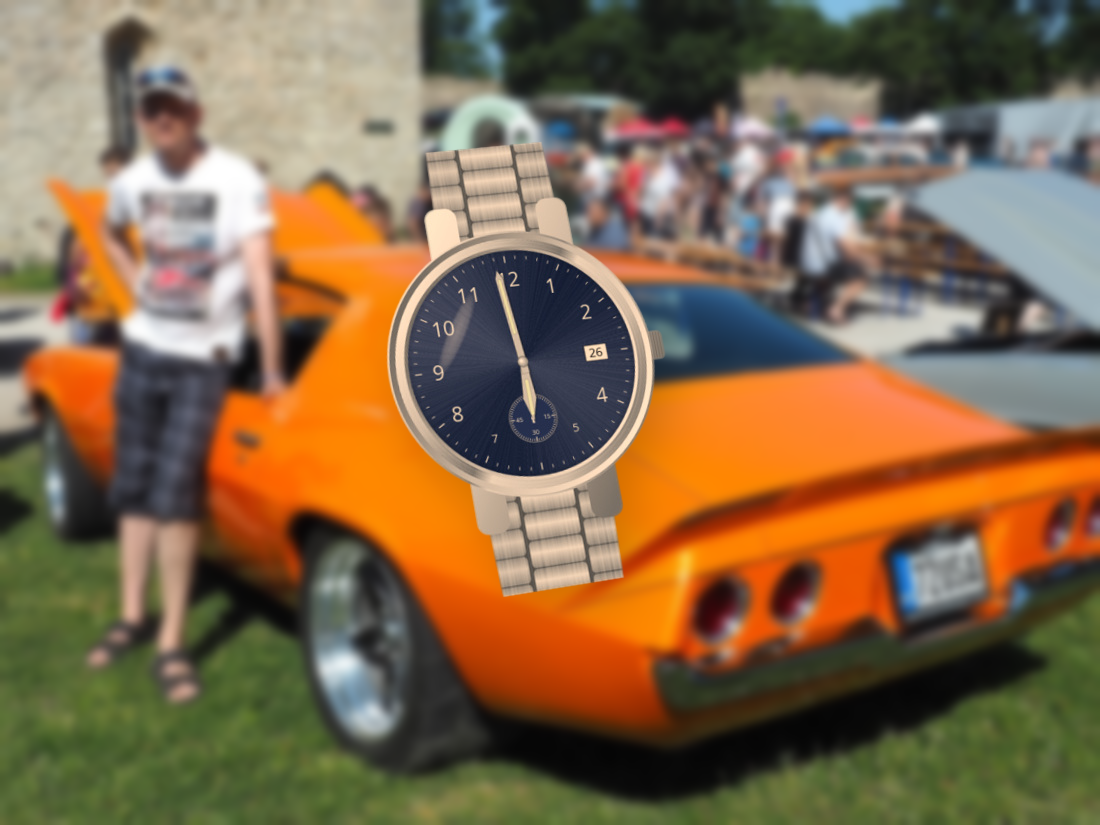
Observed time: 5:59
